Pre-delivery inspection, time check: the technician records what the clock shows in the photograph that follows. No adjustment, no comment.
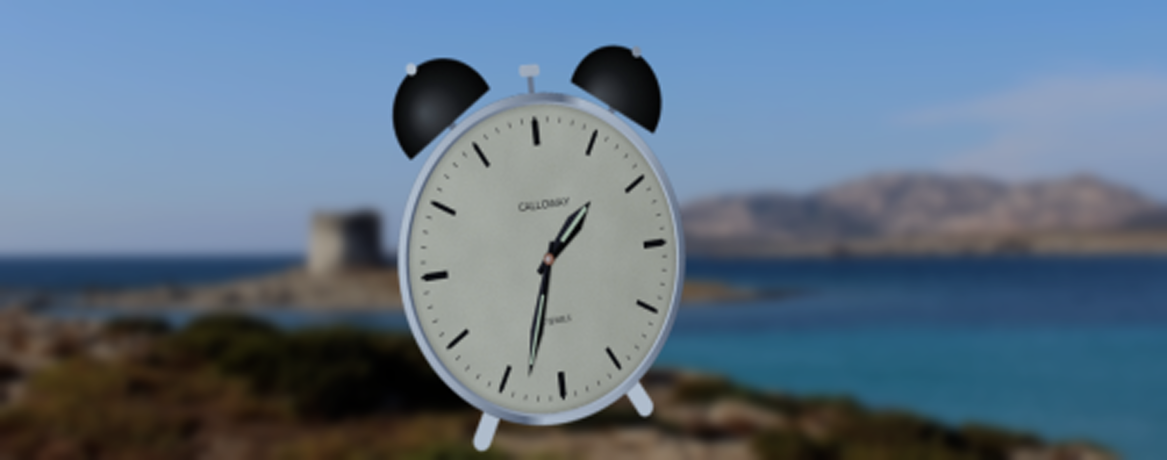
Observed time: 1:33
